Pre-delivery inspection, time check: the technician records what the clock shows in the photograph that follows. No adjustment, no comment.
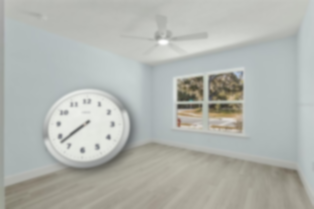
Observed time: 7:38
